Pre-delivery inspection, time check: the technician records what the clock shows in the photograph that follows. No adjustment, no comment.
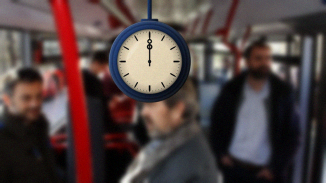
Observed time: 12:00
